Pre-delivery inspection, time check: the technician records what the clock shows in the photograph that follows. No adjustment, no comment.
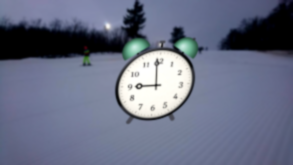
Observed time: 8:59
